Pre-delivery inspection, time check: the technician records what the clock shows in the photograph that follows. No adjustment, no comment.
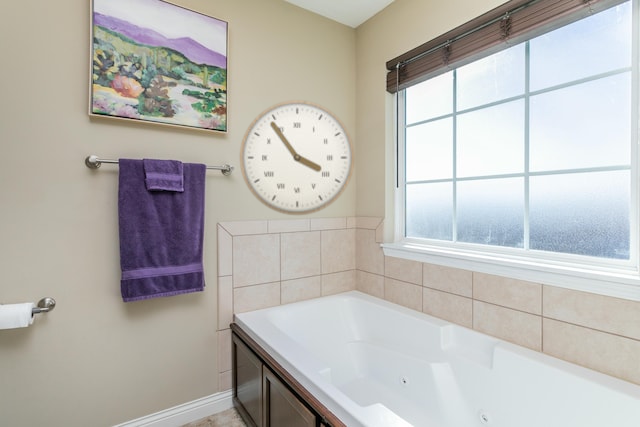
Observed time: 3:54
